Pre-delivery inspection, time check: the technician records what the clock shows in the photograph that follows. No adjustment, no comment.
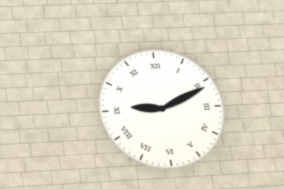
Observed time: 9:11
